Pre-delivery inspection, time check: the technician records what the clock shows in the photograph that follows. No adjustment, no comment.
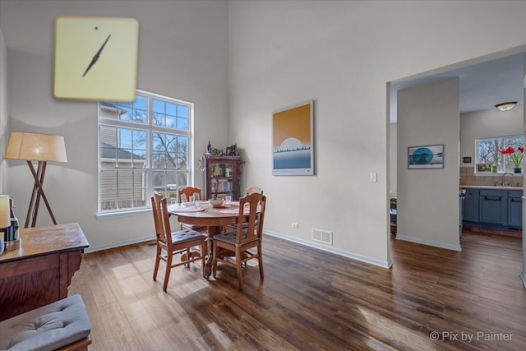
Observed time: 7:05
